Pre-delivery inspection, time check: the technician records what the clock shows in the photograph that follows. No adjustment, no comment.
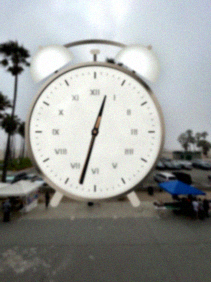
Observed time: 12:32:33
